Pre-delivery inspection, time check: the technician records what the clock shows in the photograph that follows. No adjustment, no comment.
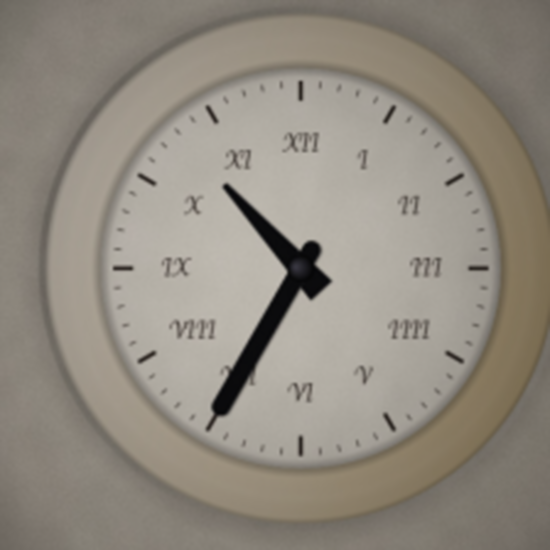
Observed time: 10:35
